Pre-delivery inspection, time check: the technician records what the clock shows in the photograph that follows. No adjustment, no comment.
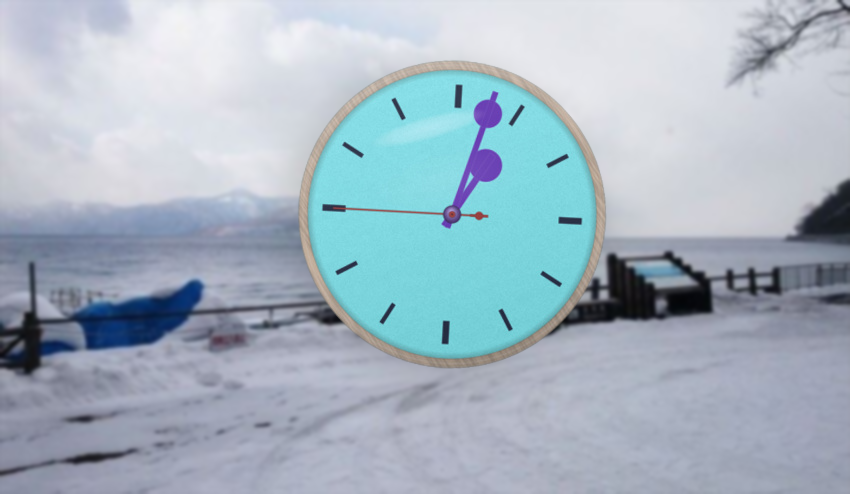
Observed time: 1:02:45
